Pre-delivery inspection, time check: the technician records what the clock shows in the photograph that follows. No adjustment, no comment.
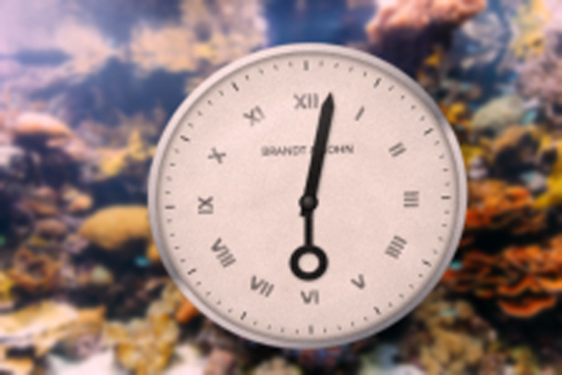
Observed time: 6:02
